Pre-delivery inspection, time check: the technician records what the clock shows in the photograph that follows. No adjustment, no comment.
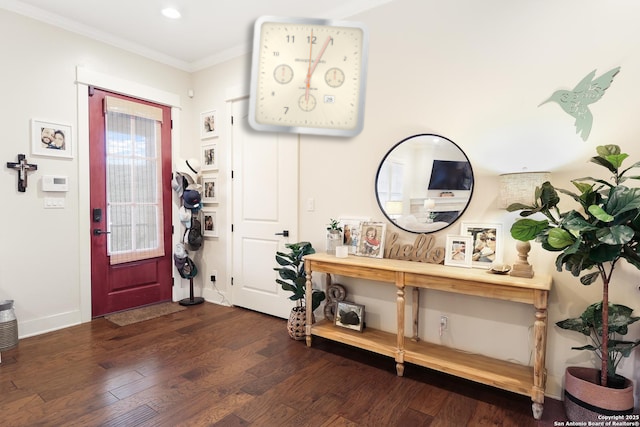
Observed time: 6:04
